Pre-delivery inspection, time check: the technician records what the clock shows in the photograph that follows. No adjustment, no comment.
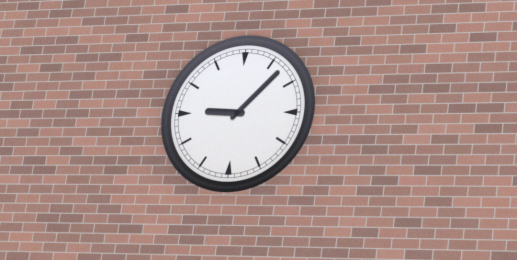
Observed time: 9:07
